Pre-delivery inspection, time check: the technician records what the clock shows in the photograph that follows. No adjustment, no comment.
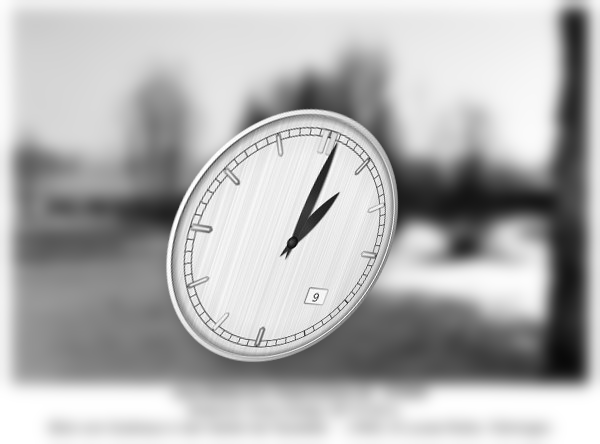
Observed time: 1:01
